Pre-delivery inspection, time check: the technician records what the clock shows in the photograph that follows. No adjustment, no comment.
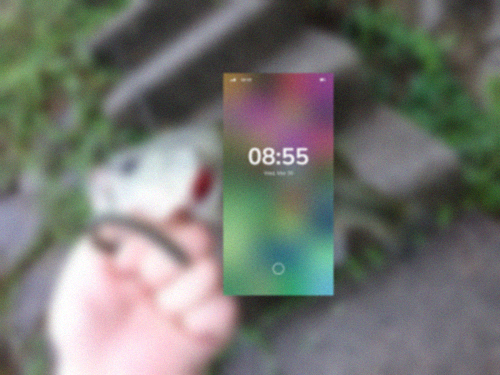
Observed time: 8:55
